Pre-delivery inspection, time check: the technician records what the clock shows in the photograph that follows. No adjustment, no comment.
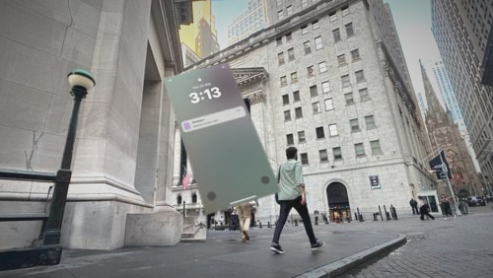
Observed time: 3:13
